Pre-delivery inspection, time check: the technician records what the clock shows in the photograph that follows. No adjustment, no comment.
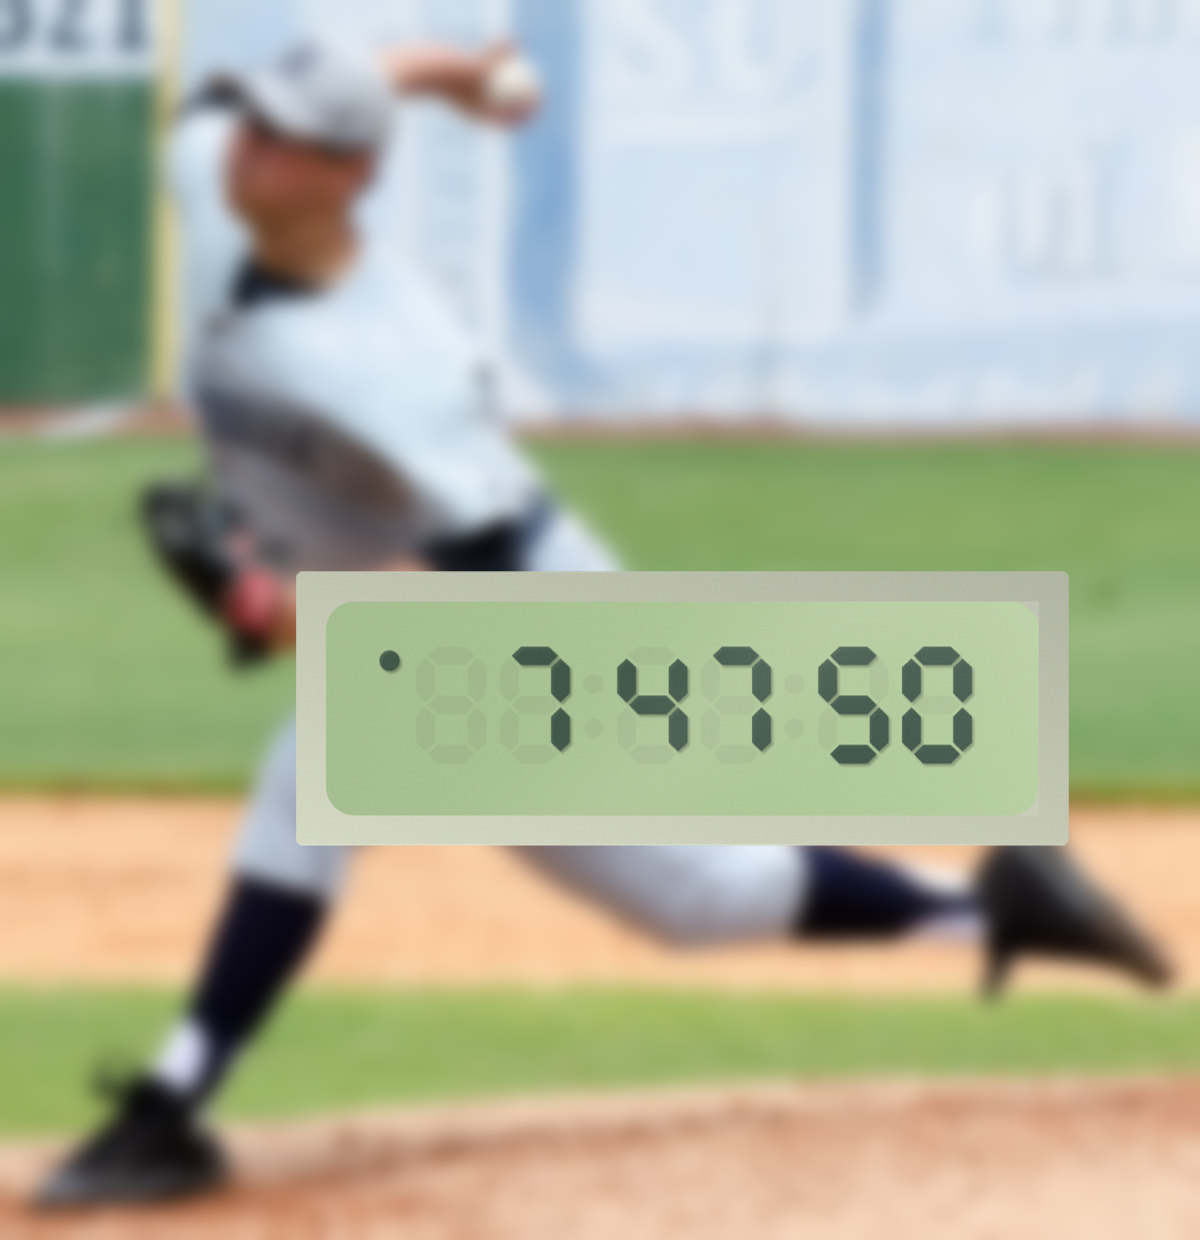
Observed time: 7:47:50
